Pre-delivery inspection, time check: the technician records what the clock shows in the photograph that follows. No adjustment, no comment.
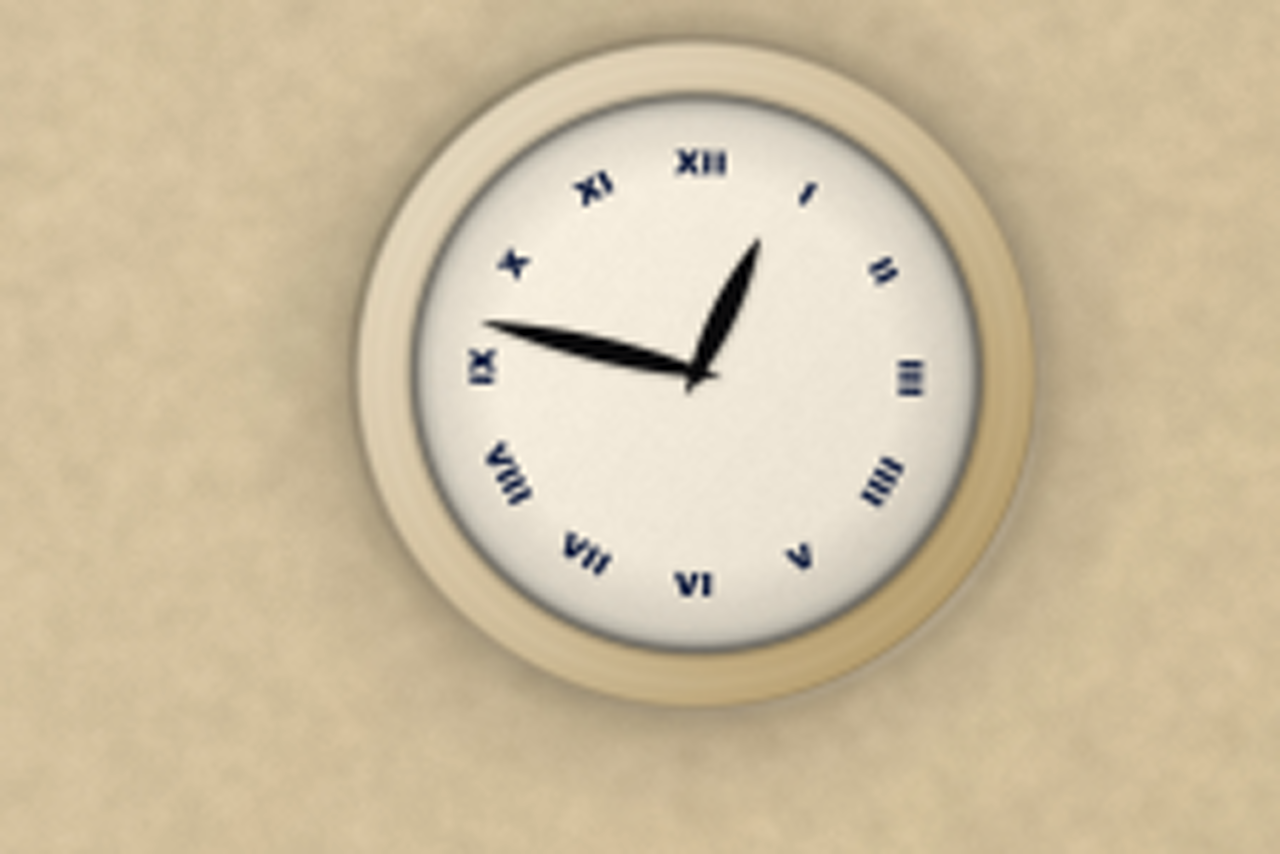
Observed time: 12:47
